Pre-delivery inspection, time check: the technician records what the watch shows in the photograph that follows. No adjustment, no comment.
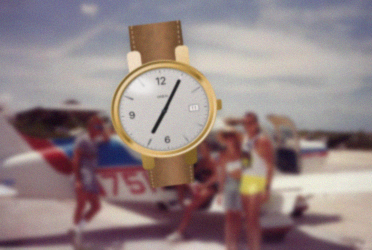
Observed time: 7:05
